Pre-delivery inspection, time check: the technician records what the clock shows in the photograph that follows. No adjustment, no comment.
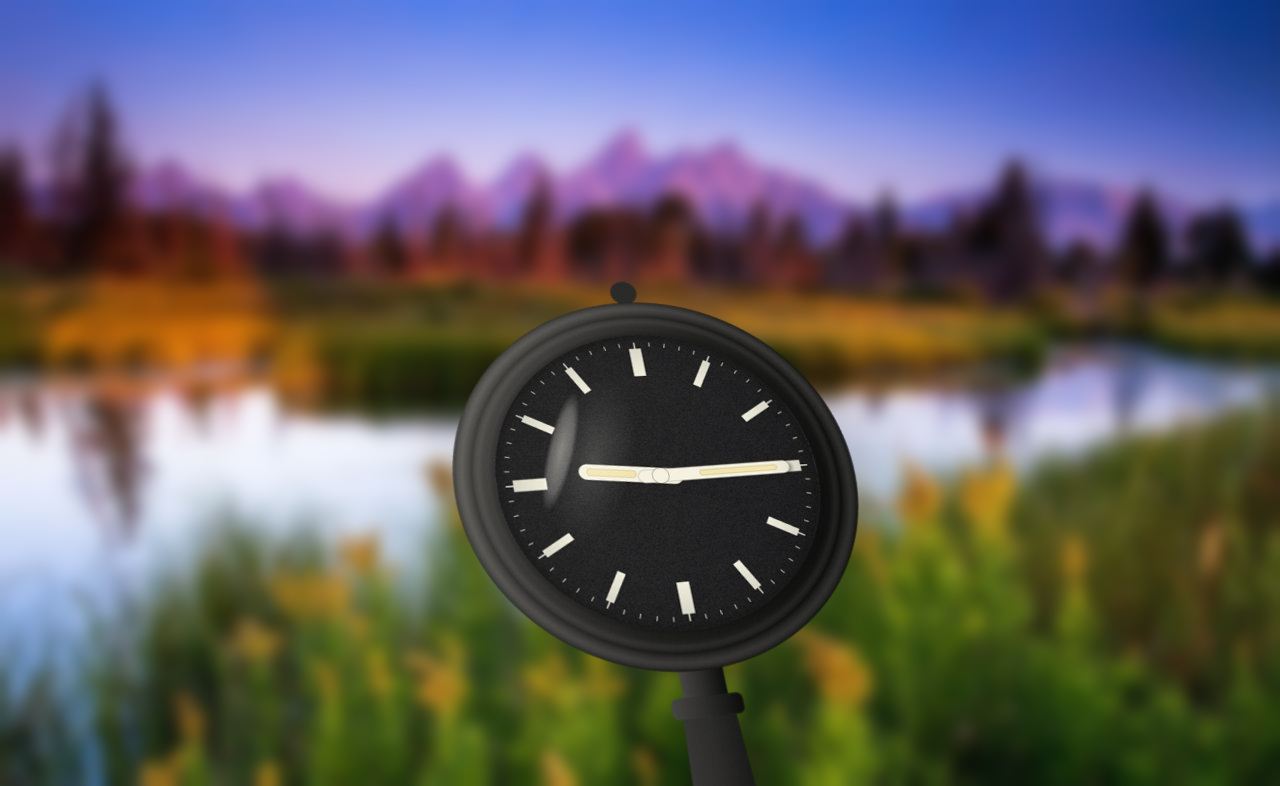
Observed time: 9:15
